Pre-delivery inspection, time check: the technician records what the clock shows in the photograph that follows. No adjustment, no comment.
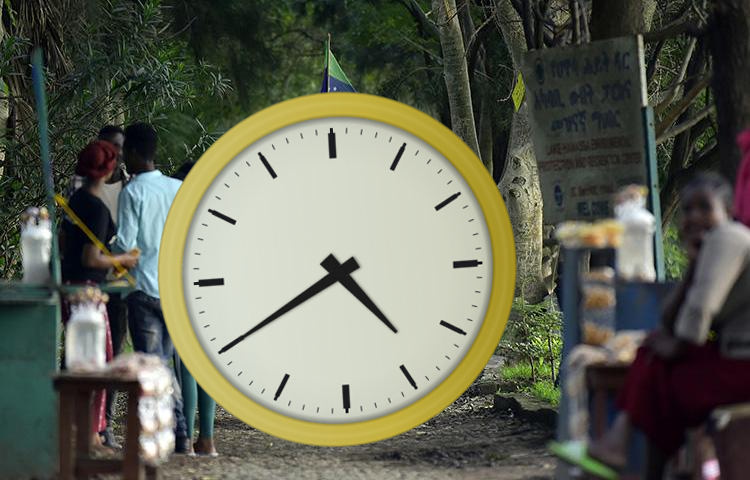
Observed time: 4:40
